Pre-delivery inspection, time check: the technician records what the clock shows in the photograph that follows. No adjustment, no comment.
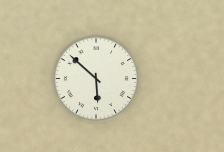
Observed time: 5:52
